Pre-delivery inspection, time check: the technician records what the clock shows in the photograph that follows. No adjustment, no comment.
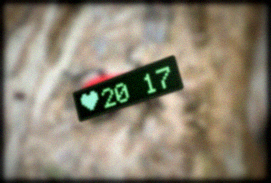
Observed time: 20:17
